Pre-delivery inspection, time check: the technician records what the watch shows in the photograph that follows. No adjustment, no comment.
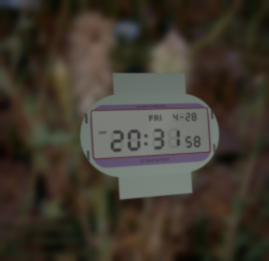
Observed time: 20:31:58
